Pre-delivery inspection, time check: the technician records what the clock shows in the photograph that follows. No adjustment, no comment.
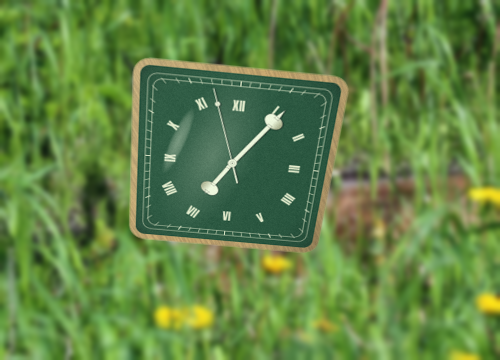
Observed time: 7:05:57
